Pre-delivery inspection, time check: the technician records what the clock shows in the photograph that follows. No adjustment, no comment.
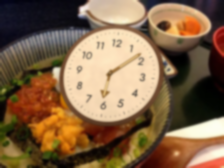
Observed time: 6:08
